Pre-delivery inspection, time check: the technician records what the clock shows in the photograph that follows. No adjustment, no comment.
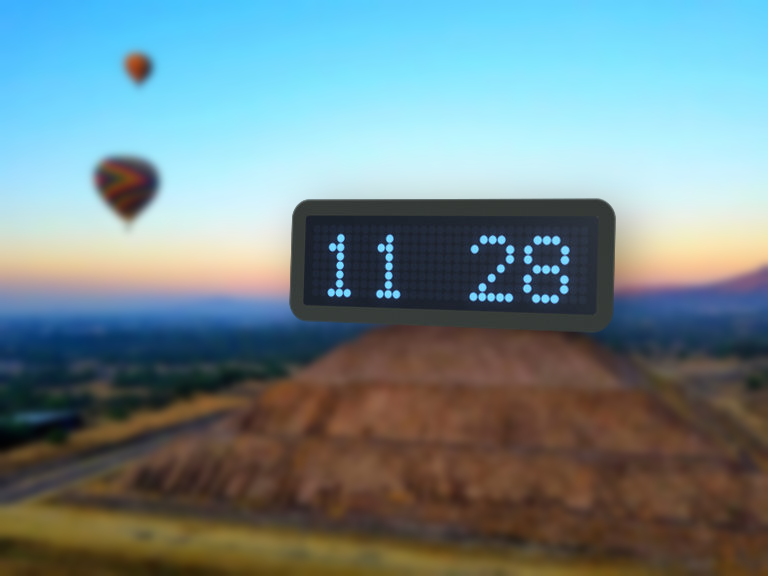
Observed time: 11:28
